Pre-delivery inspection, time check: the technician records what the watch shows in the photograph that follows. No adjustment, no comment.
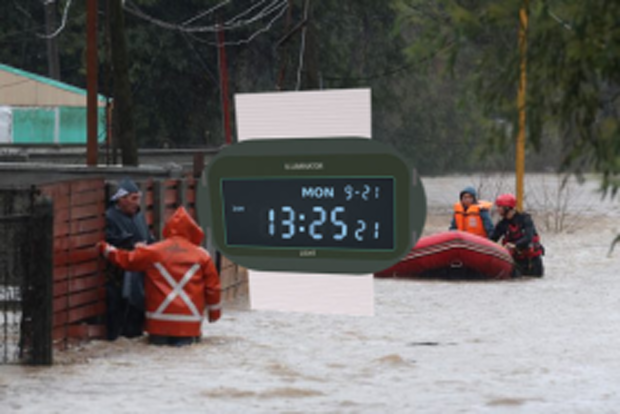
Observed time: 13:25:21
